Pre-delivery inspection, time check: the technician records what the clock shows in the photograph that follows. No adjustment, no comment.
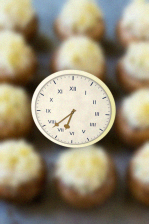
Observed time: 6:38
